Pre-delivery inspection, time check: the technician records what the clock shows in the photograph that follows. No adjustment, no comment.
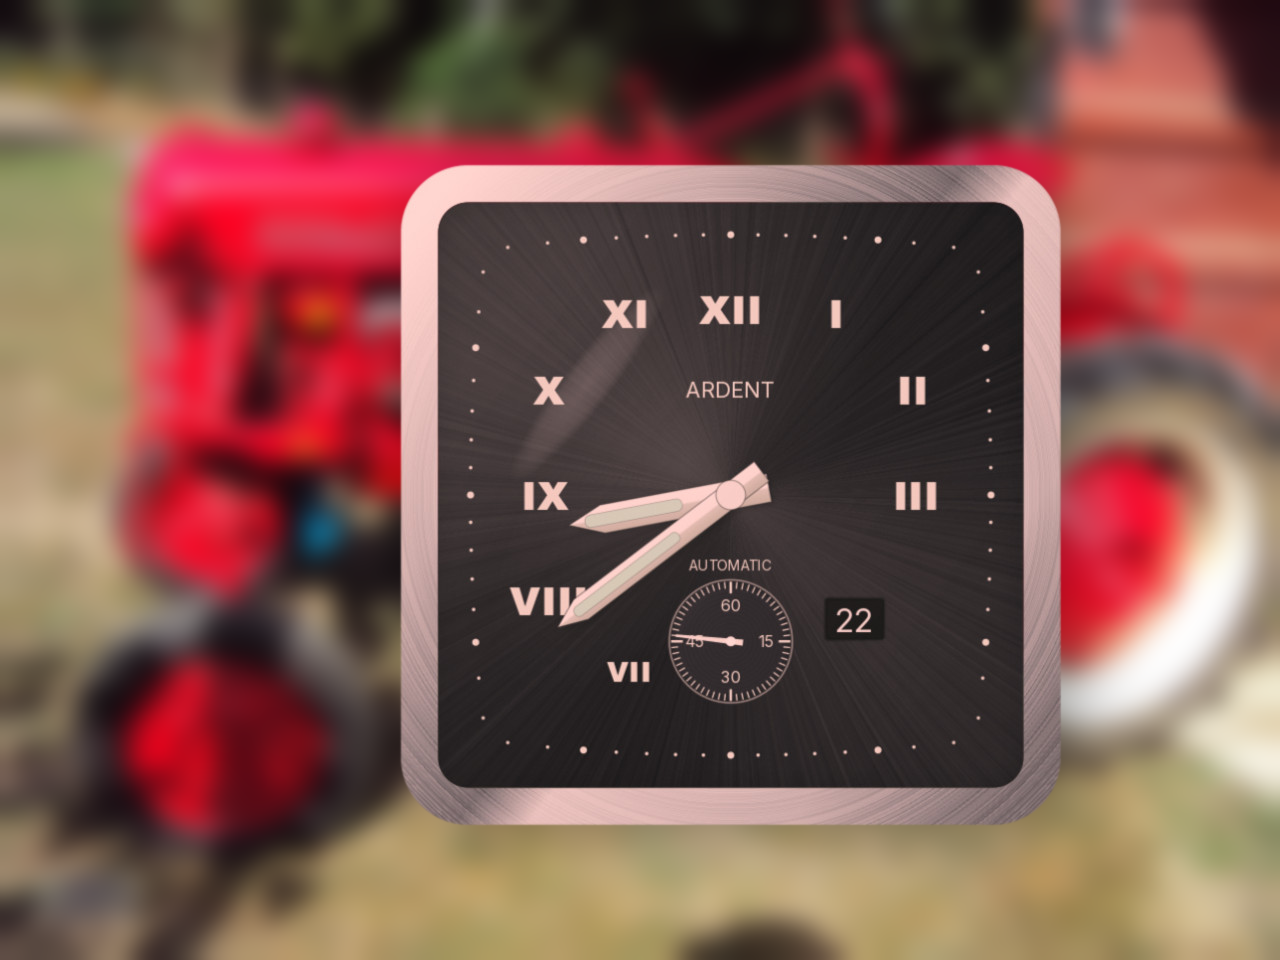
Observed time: 8:38:46
